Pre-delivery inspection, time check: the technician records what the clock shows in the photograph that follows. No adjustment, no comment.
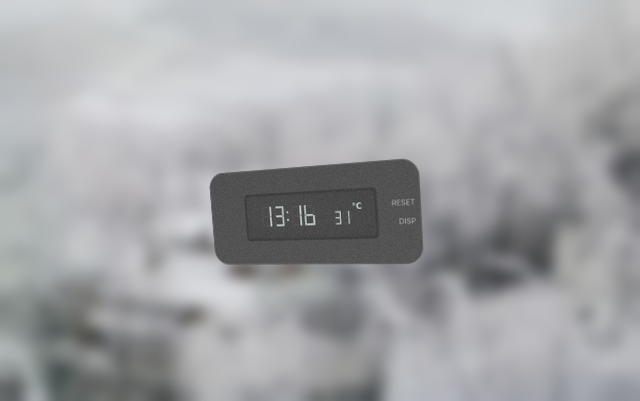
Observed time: 13:16
